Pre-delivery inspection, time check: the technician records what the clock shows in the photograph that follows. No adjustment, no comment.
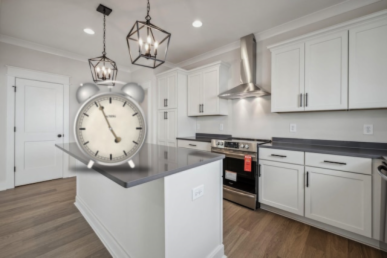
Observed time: 4:56
